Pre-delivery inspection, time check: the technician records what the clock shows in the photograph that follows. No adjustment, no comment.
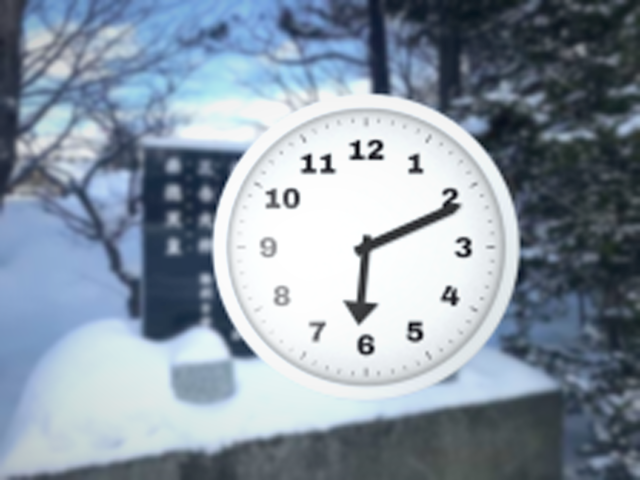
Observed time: 6:11
